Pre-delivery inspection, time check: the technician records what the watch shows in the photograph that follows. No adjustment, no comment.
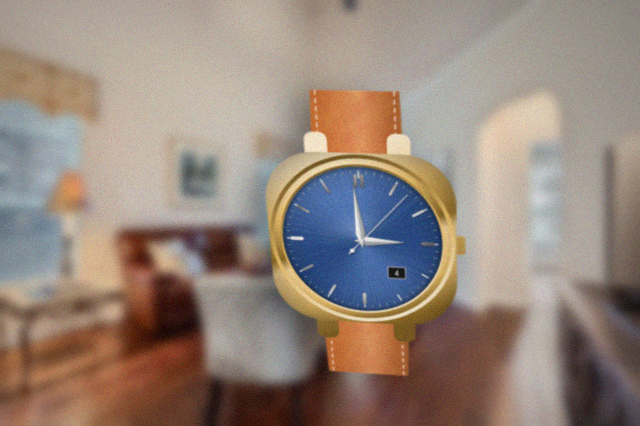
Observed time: 2:59:07
